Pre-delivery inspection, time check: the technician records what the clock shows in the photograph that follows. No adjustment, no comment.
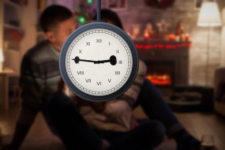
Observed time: 2:46
